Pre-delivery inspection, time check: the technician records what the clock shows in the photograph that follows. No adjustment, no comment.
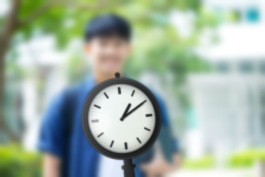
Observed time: 1:10
